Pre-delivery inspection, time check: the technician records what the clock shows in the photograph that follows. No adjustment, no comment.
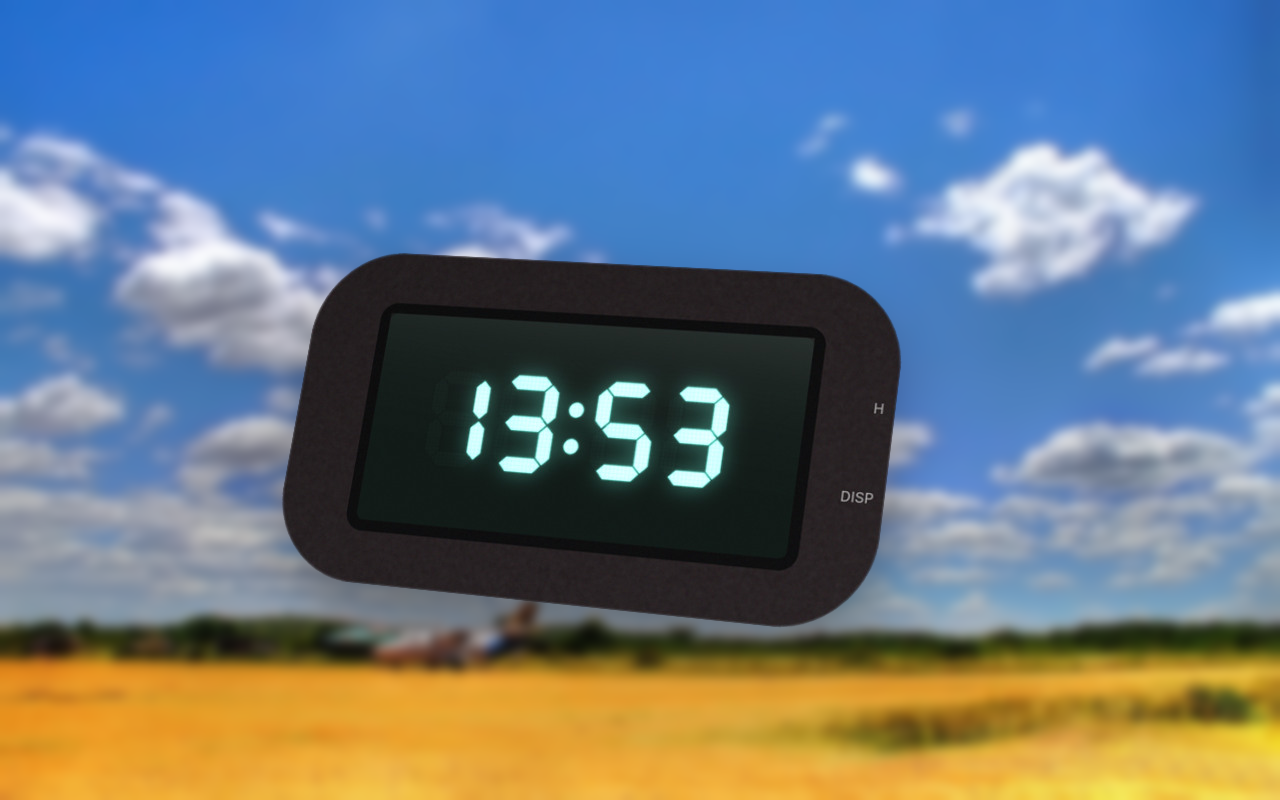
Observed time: 13:53
